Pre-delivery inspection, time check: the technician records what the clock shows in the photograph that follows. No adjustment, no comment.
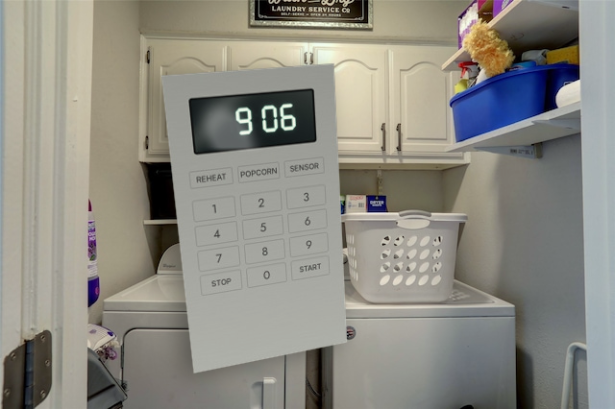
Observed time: 9:06
